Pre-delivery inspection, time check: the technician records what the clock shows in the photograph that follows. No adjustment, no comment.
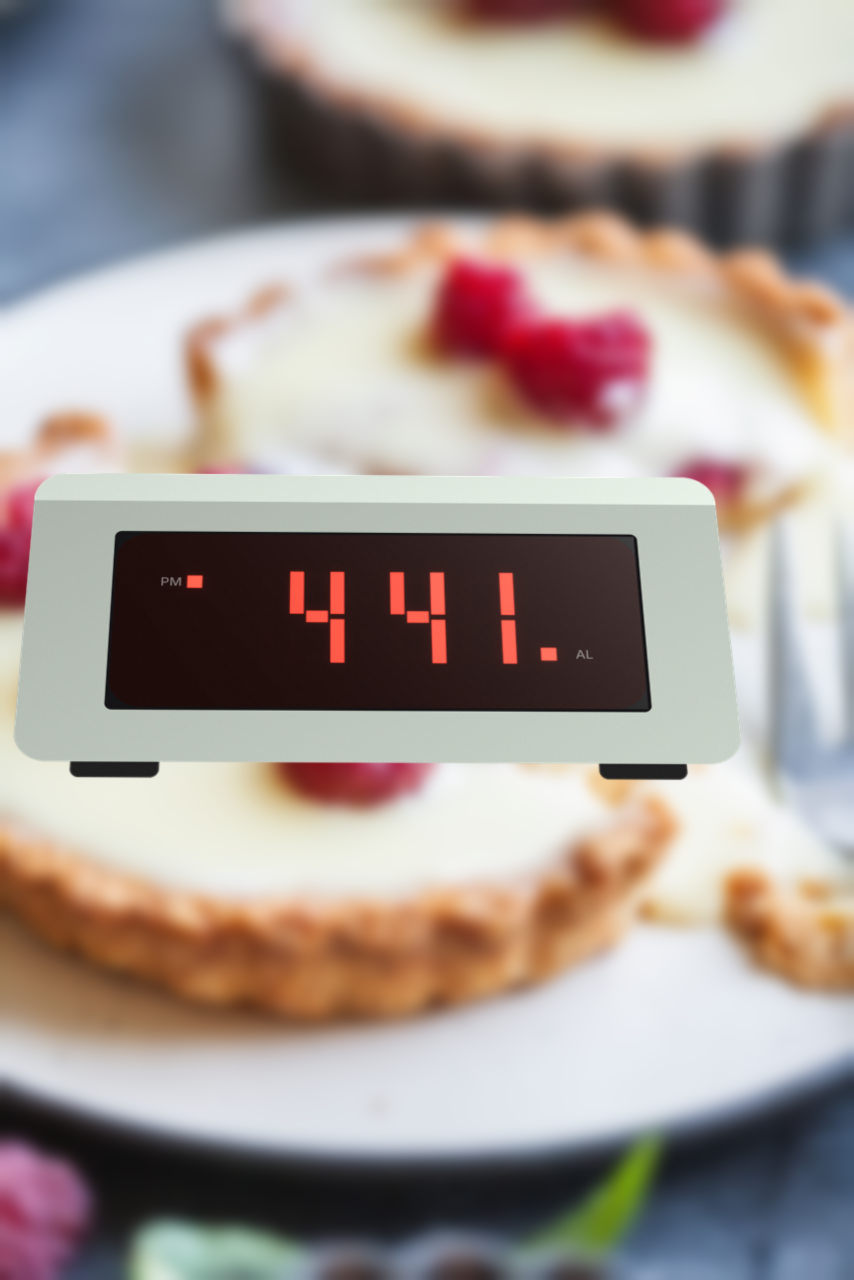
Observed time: 4:41
